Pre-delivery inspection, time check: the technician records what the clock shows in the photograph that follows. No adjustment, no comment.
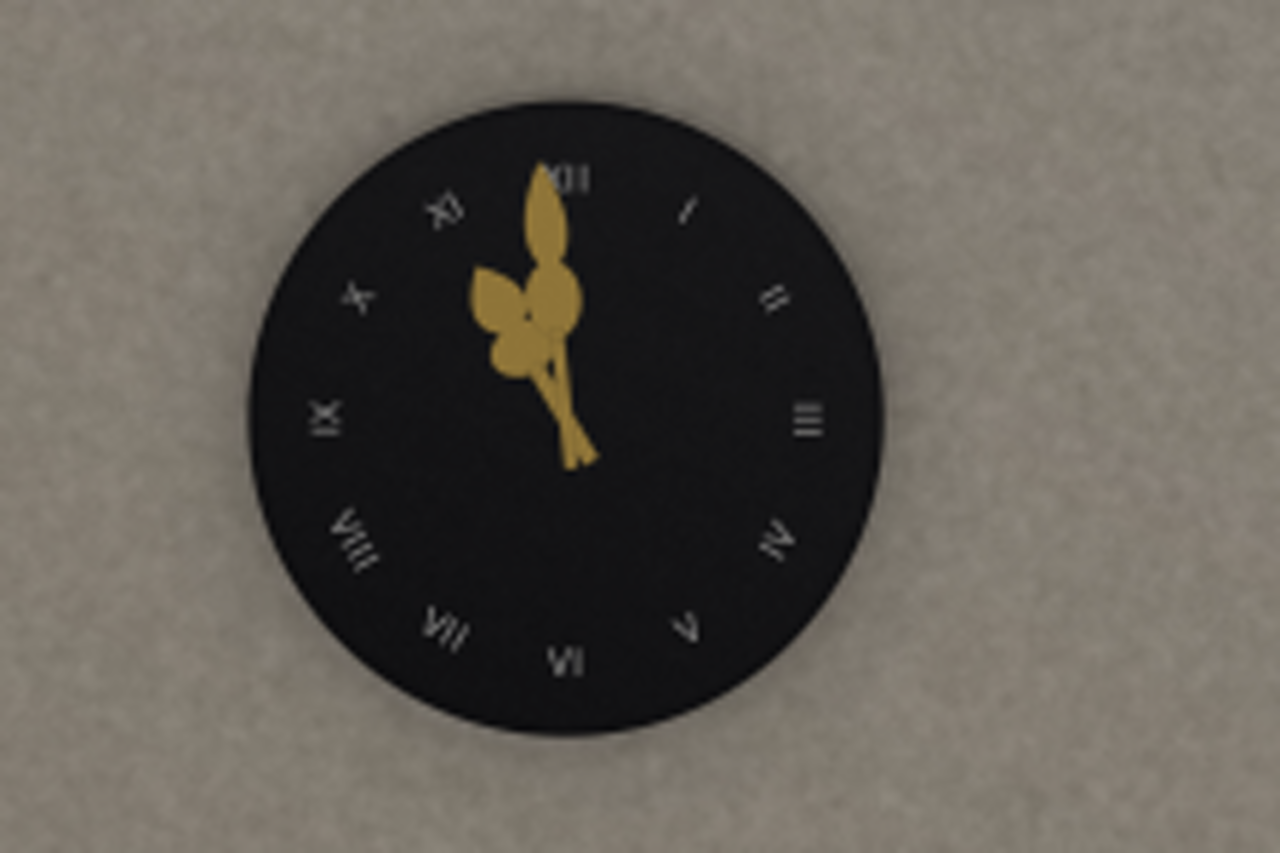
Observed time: 10:59
